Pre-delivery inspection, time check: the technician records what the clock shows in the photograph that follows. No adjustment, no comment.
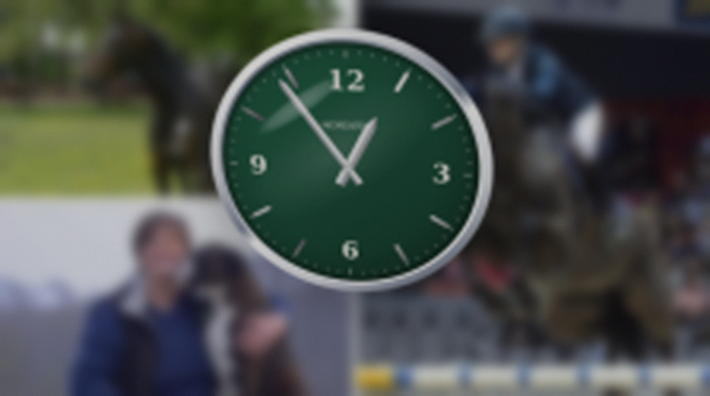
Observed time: 12:54
